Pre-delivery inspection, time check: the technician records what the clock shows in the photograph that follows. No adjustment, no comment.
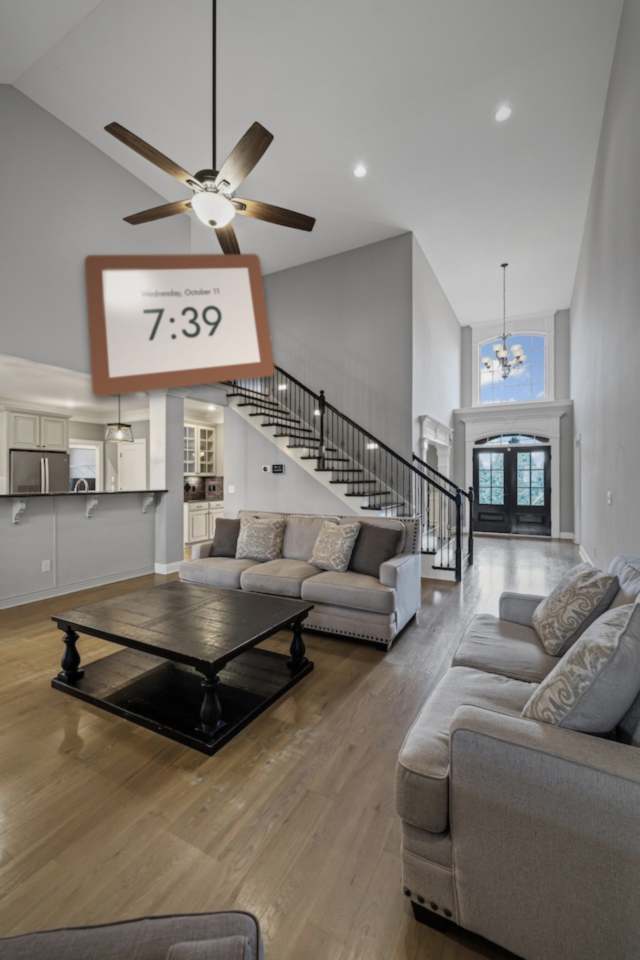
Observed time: 7:39
